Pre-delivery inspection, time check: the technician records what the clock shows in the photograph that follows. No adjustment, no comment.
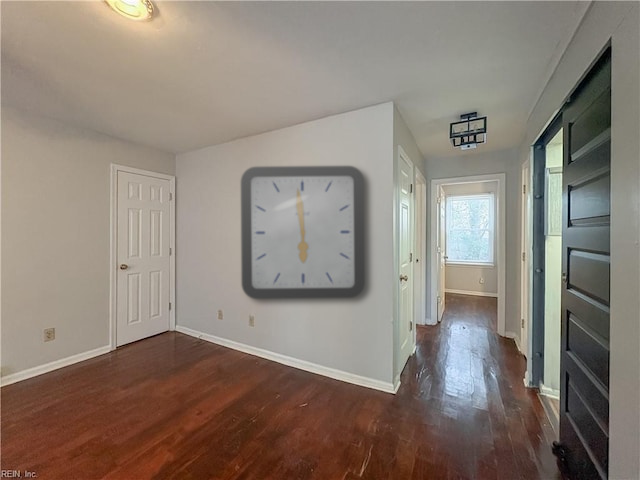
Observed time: 5:59
